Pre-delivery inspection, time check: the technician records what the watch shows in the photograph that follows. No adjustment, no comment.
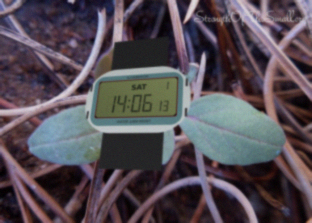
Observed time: 14:06:13
